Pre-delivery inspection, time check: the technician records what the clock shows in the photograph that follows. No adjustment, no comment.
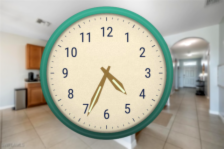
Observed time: 4:34
